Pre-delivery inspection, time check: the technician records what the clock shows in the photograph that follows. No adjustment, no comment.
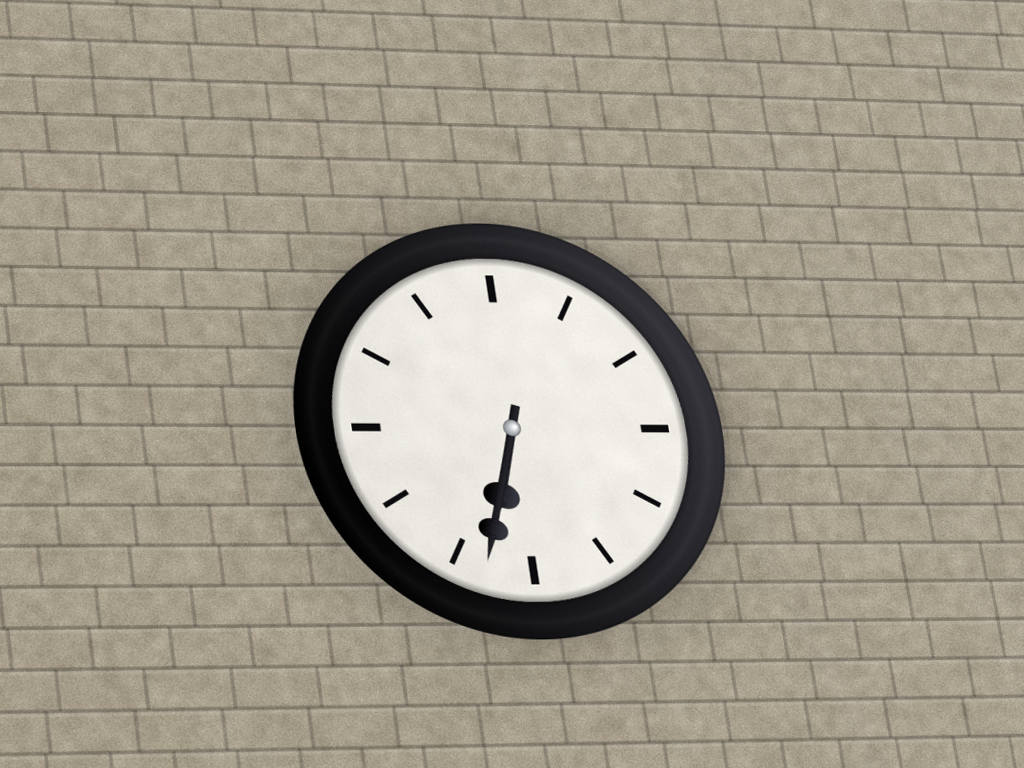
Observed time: 6:33
